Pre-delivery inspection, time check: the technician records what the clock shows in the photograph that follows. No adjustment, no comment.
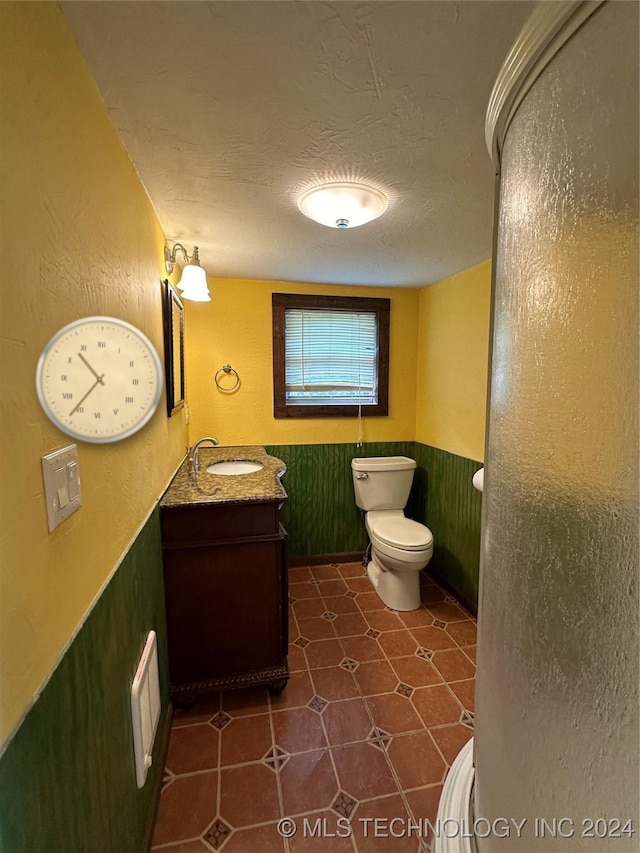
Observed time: 10:36
